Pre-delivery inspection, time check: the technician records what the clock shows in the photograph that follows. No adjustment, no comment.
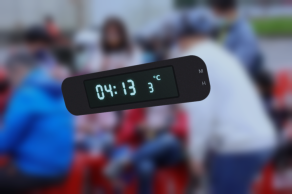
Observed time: 4:13
